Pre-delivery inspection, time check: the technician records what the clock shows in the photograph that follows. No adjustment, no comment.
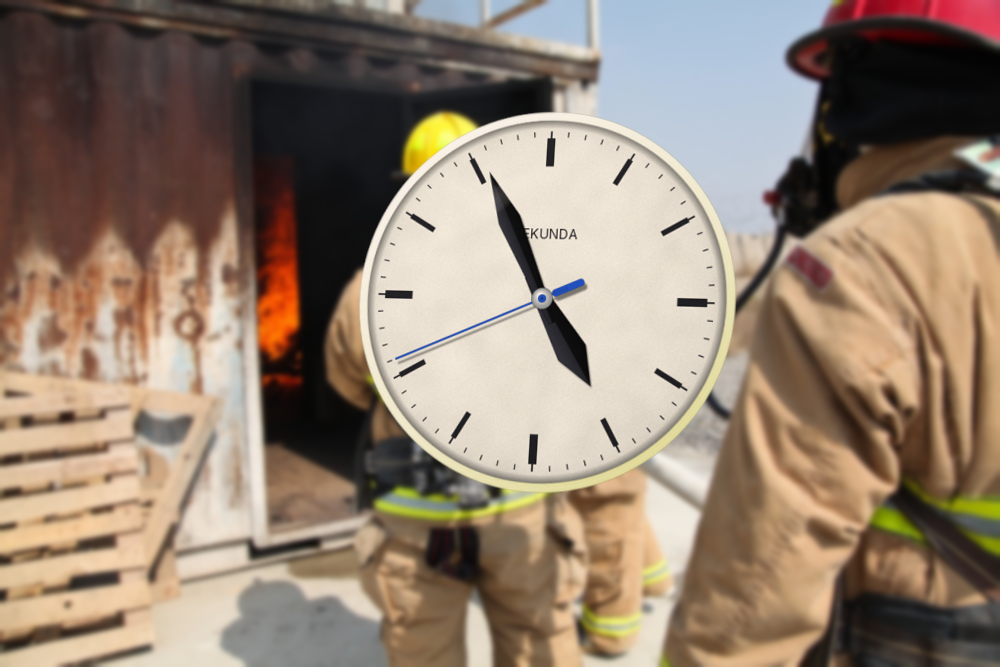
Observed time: 4:55:41
